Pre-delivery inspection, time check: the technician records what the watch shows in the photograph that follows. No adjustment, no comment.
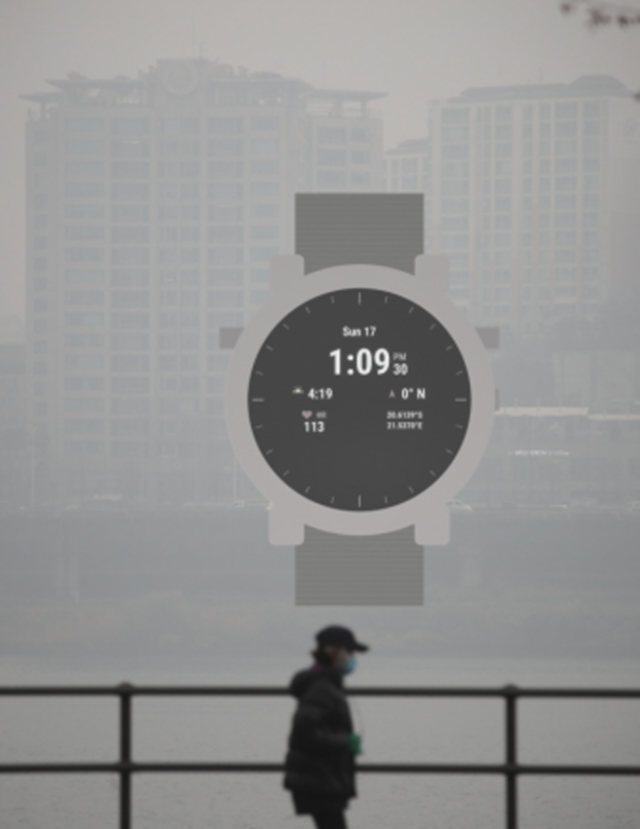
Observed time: 1:09
